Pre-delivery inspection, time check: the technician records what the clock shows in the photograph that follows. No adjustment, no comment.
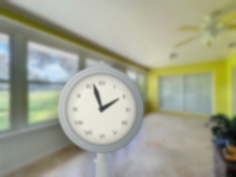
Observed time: 1:57
